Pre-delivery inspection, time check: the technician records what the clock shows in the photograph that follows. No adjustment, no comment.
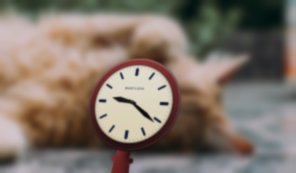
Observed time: 9:21
